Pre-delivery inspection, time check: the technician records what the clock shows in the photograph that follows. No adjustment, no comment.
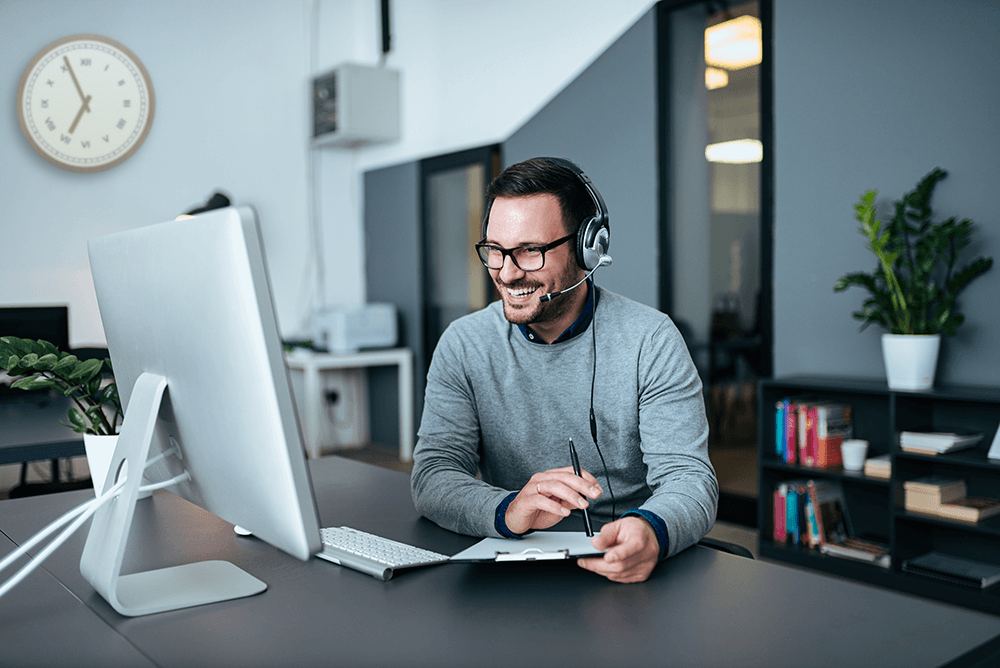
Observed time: 6:56
